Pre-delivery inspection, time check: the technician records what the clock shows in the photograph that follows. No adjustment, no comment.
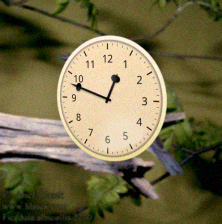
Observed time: 12:48
